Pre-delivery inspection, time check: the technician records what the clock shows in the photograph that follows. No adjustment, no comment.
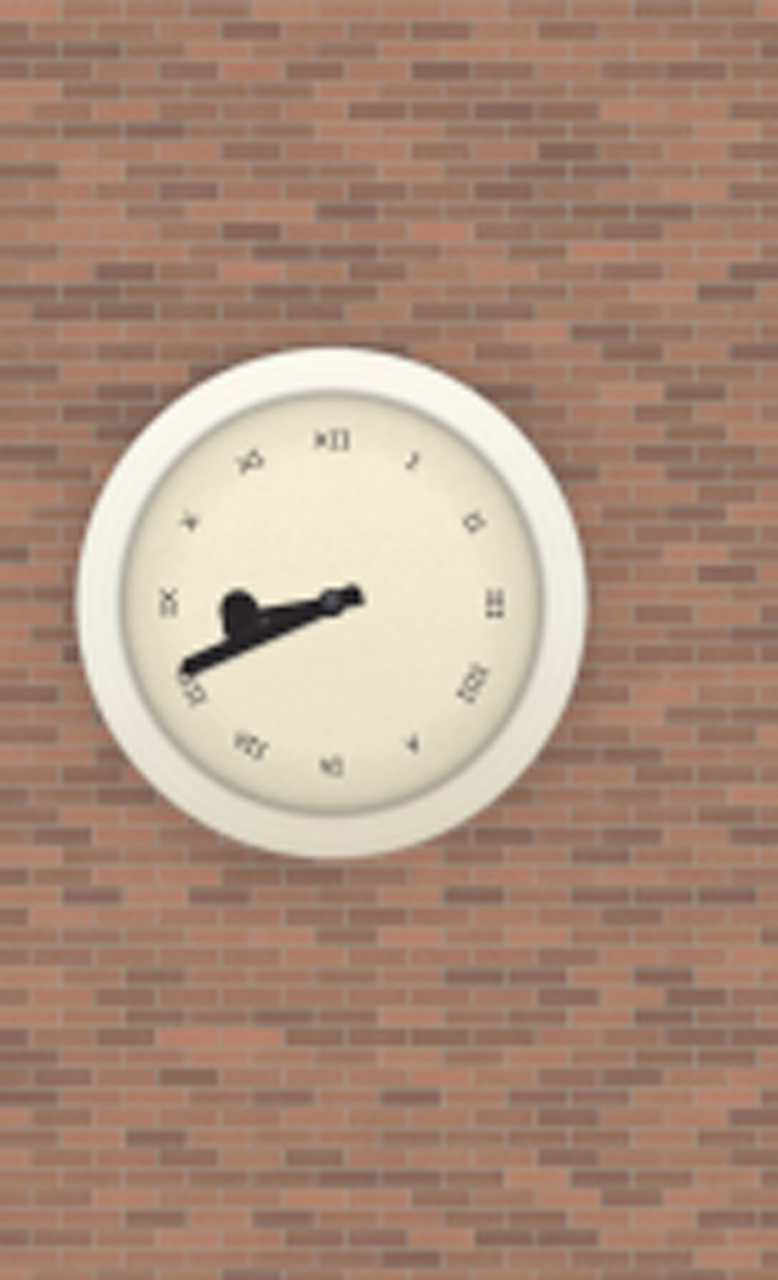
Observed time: 8:41
